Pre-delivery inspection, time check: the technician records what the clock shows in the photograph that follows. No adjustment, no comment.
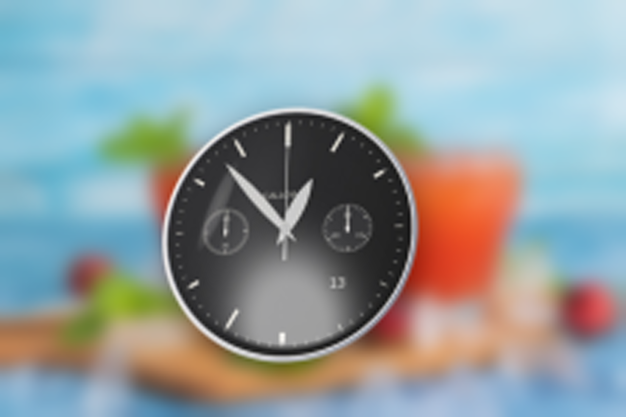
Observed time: 12:53
